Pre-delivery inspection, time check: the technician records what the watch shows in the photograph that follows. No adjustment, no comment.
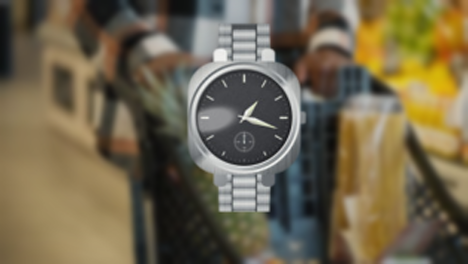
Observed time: 1:18
